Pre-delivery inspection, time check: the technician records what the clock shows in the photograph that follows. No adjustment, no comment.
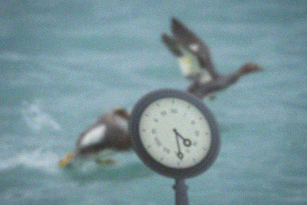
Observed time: 4:29
